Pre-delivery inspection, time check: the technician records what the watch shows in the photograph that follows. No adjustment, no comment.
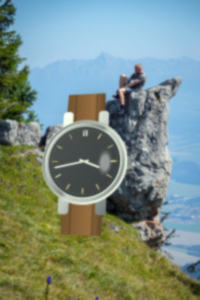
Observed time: 3:43
